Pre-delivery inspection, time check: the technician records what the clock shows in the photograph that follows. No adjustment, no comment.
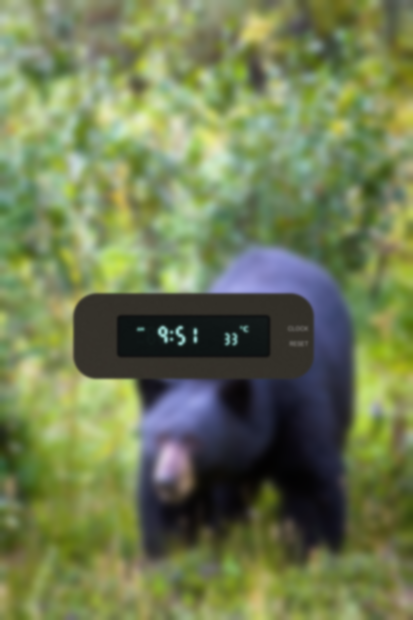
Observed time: 9:51
